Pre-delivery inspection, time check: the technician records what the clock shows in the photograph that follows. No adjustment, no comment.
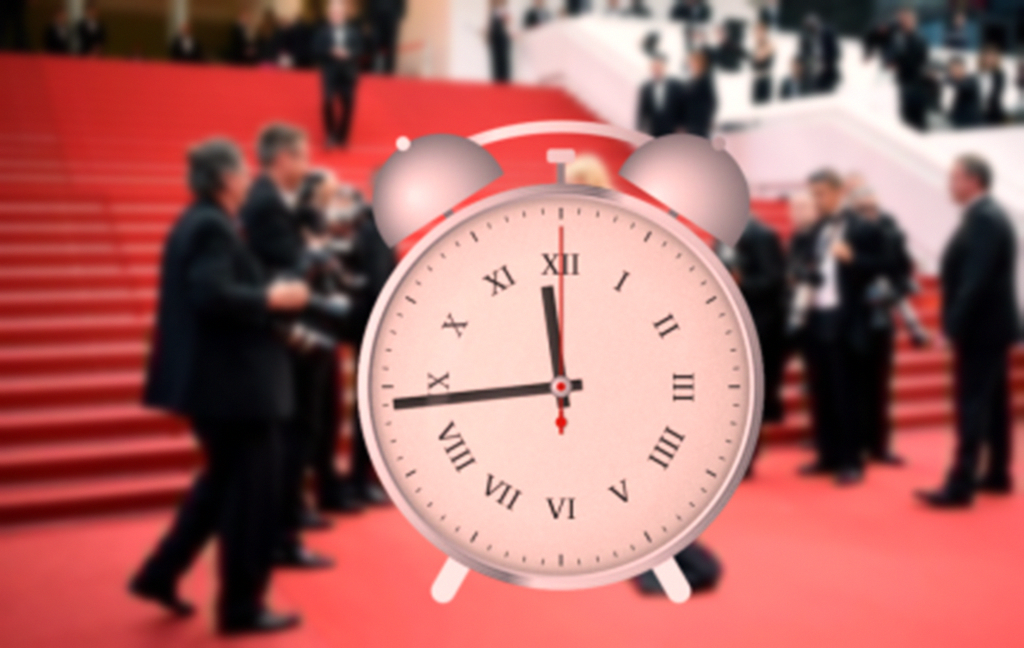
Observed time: 11:44:00
